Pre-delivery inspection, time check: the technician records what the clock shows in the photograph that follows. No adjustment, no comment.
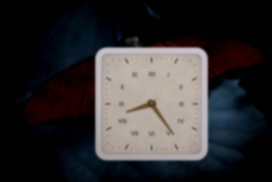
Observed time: 8:24
